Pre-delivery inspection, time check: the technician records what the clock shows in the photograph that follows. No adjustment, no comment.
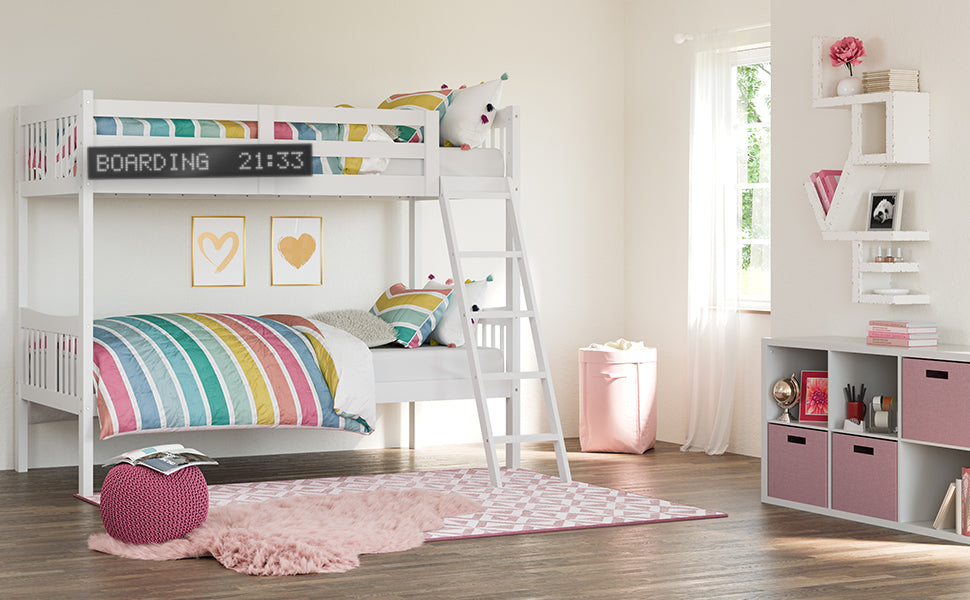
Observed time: 21:33
